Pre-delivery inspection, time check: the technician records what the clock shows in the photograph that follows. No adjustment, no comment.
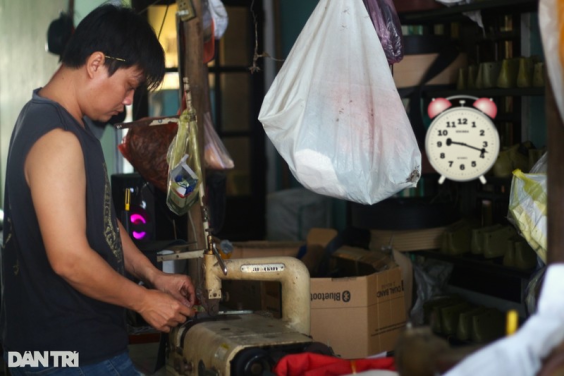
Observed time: 9:18
